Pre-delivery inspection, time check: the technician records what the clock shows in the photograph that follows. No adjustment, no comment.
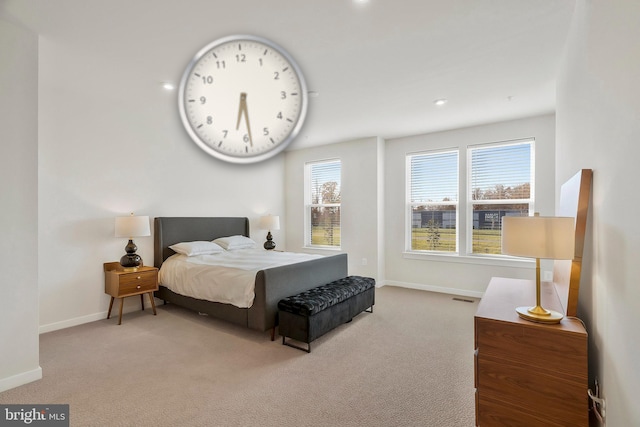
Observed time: 6:29
